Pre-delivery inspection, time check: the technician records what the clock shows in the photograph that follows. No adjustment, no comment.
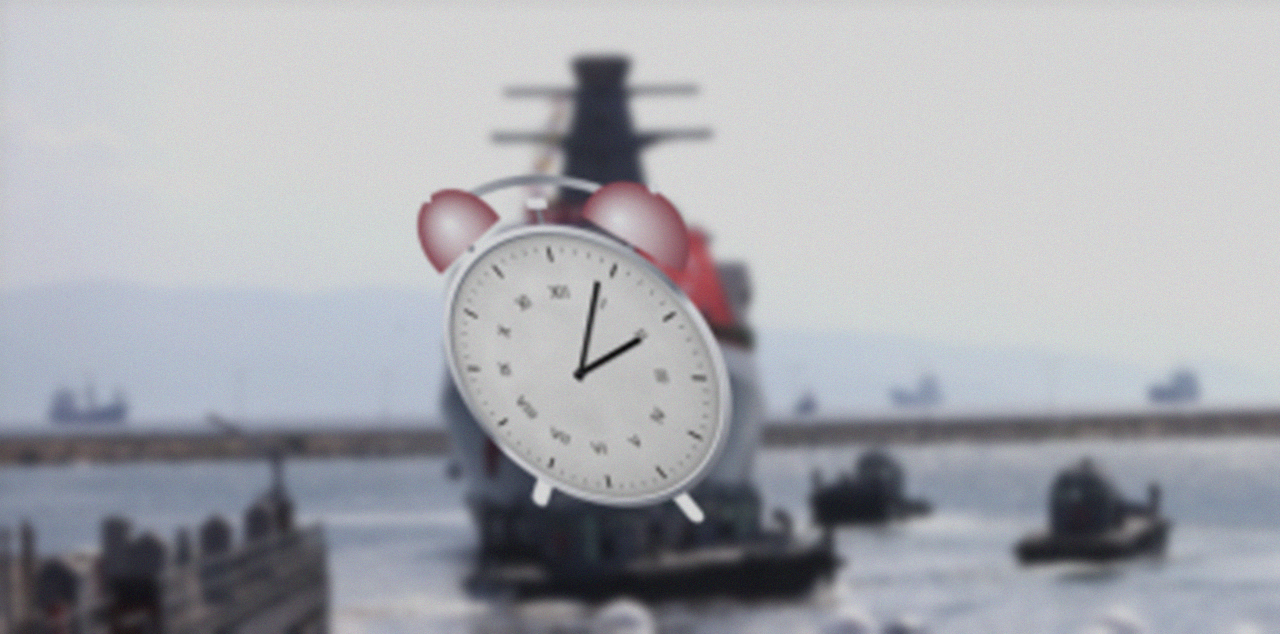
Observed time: 2:04
